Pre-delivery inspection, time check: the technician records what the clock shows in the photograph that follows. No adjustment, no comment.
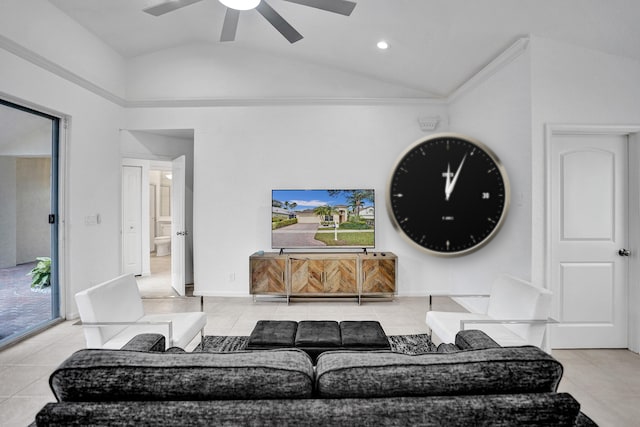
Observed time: 12:04
